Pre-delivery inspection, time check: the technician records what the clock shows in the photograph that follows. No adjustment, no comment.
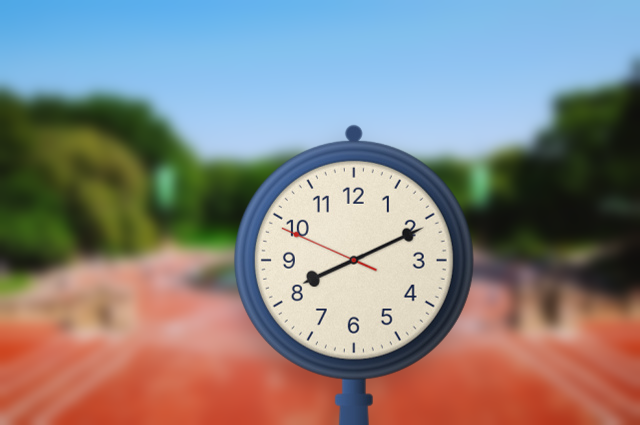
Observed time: 8:10:49
